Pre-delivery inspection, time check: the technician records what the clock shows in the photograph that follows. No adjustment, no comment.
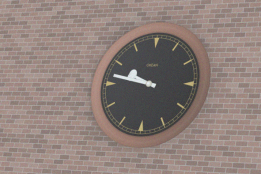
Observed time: 9:47
